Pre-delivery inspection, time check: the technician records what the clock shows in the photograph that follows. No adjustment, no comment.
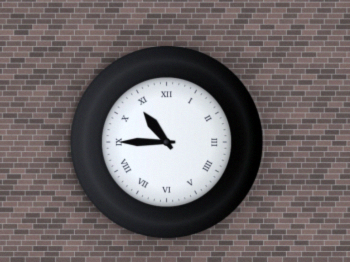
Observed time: 10:45
